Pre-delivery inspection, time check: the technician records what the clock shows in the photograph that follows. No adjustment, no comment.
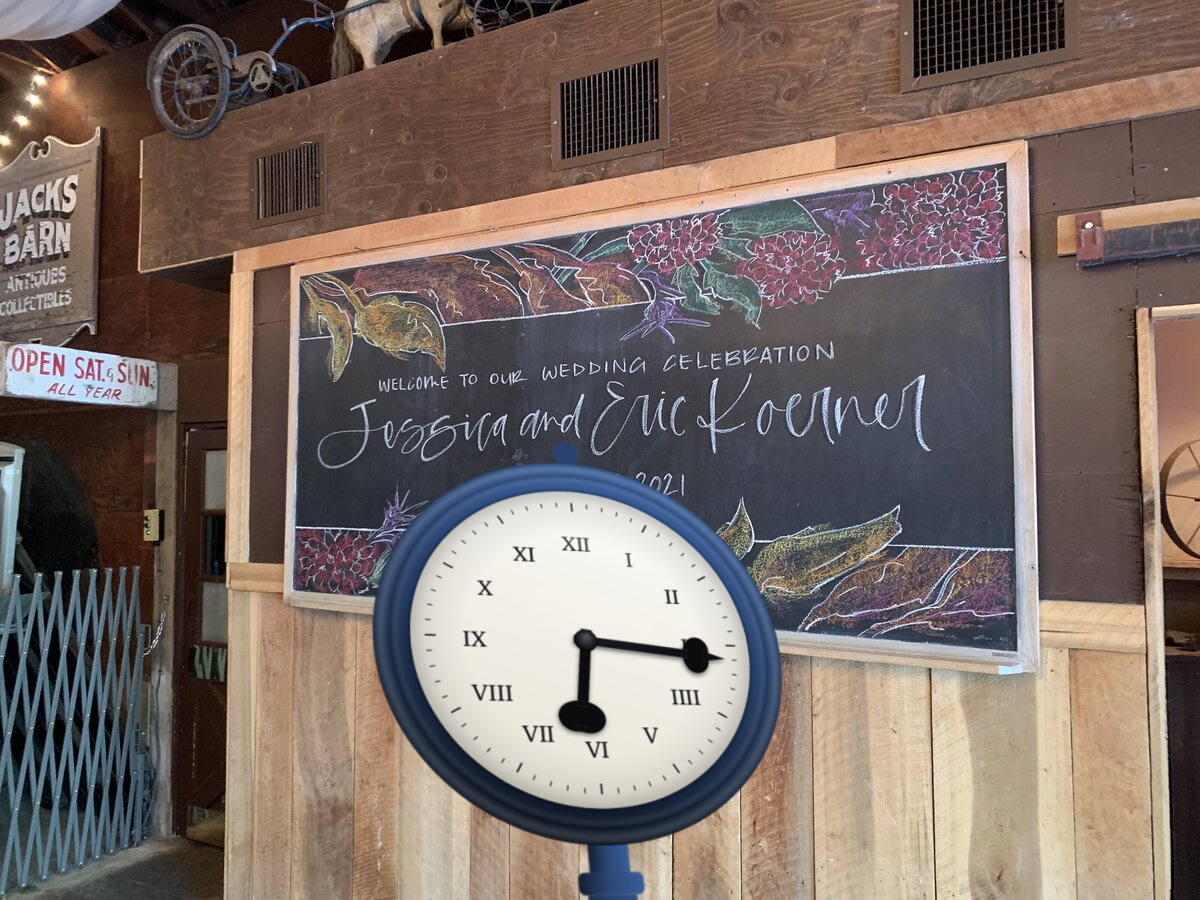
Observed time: 6:16
